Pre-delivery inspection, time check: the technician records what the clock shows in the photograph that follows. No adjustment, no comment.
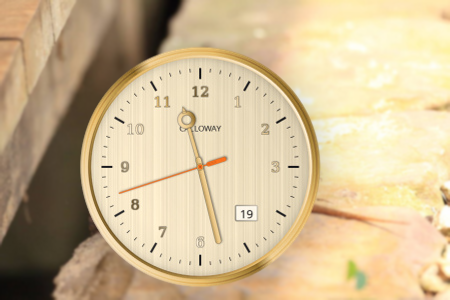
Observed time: 11:27:42
